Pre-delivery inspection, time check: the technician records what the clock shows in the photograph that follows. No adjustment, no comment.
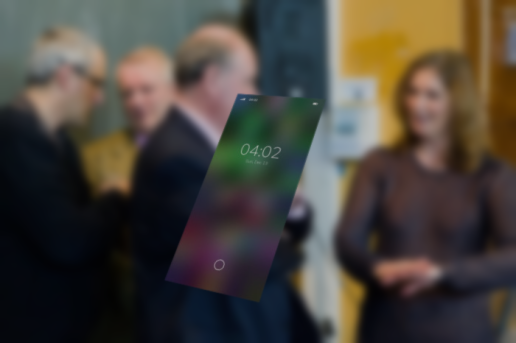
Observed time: 4:02
